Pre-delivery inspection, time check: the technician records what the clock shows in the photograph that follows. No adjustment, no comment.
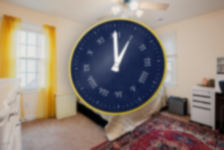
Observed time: 1:00
